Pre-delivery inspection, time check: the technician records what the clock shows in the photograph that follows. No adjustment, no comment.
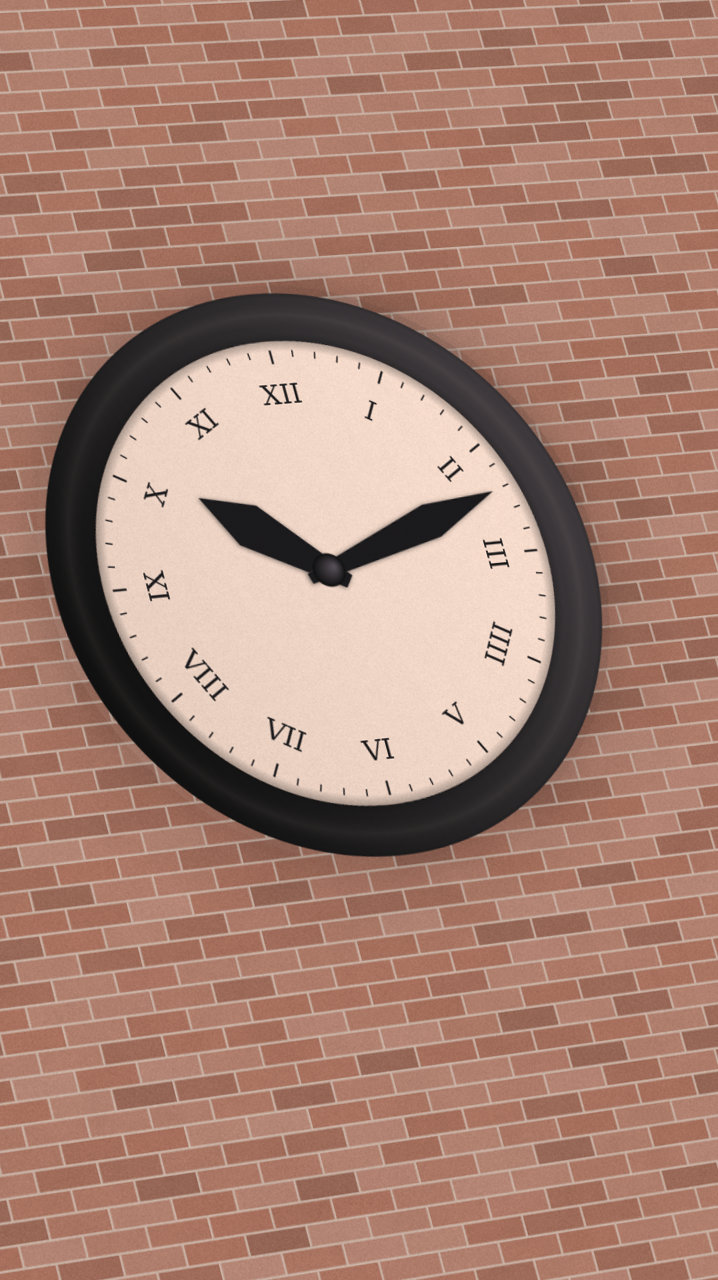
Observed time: 10:12
